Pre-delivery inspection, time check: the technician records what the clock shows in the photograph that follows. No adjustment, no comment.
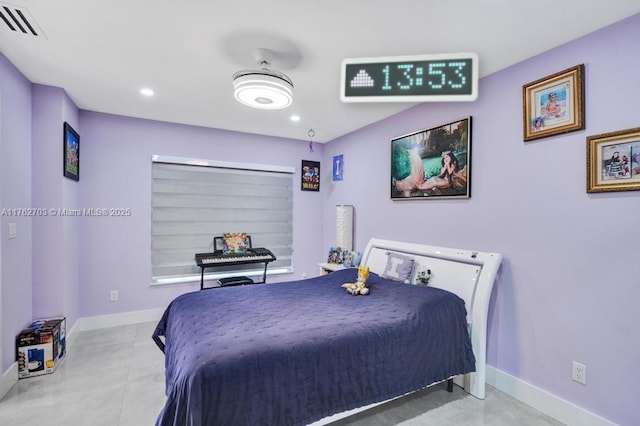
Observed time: 13:53
